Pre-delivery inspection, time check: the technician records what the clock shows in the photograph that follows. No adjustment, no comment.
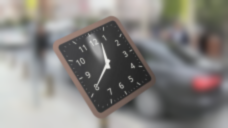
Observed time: 12:40
